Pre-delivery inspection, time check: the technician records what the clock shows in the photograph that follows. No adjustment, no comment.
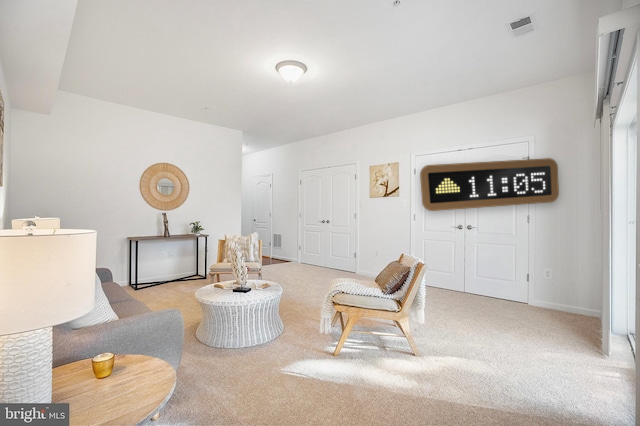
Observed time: 11:05
